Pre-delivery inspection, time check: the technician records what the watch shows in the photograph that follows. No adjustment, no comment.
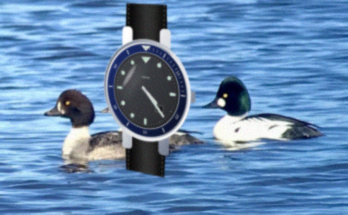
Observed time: 4:23
